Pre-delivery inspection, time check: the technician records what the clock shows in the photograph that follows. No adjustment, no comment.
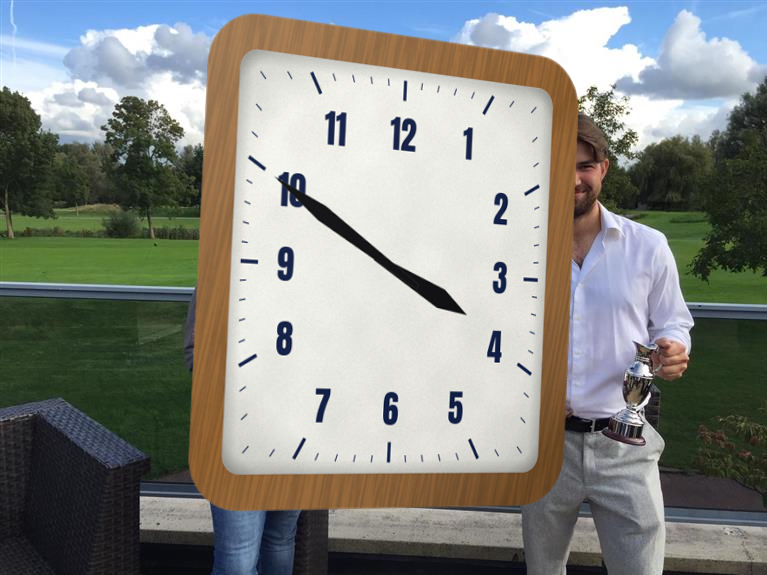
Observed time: 3:50
